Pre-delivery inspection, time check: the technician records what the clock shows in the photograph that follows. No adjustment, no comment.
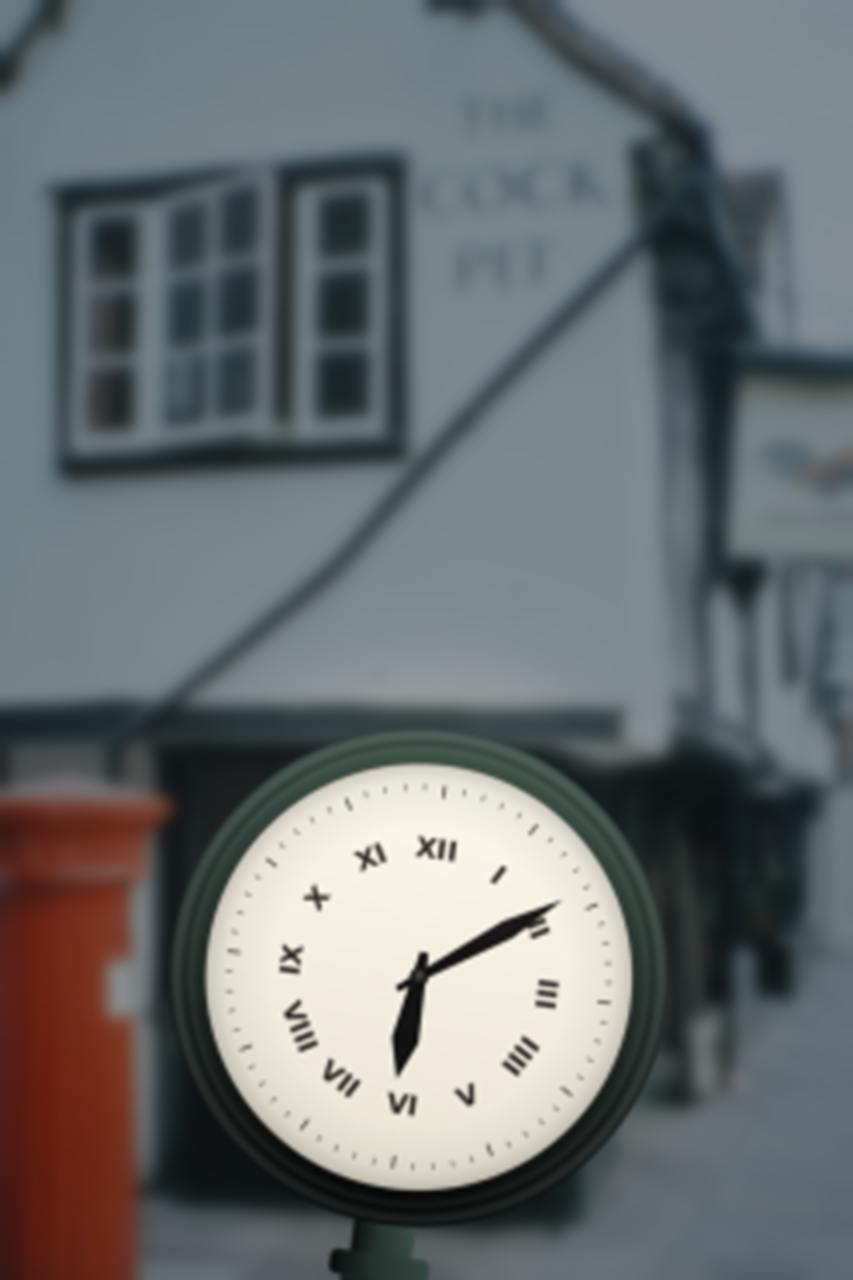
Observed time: 6:09
